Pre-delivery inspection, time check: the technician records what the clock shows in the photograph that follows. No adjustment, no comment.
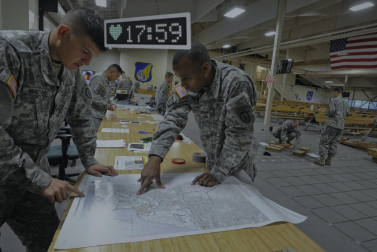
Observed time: 17:59
